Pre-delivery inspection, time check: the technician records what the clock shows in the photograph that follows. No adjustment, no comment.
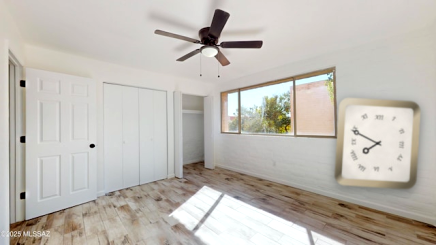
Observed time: 7:49
